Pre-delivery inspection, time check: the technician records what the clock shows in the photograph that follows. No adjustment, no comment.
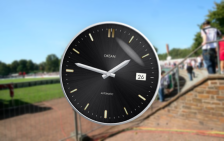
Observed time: 1:47
